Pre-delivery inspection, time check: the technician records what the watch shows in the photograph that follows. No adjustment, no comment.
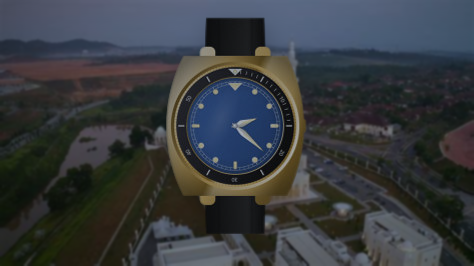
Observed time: 2:22
